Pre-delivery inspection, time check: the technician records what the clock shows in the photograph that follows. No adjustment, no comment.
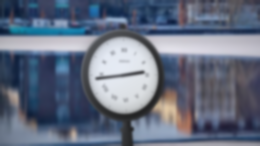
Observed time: 2:44
